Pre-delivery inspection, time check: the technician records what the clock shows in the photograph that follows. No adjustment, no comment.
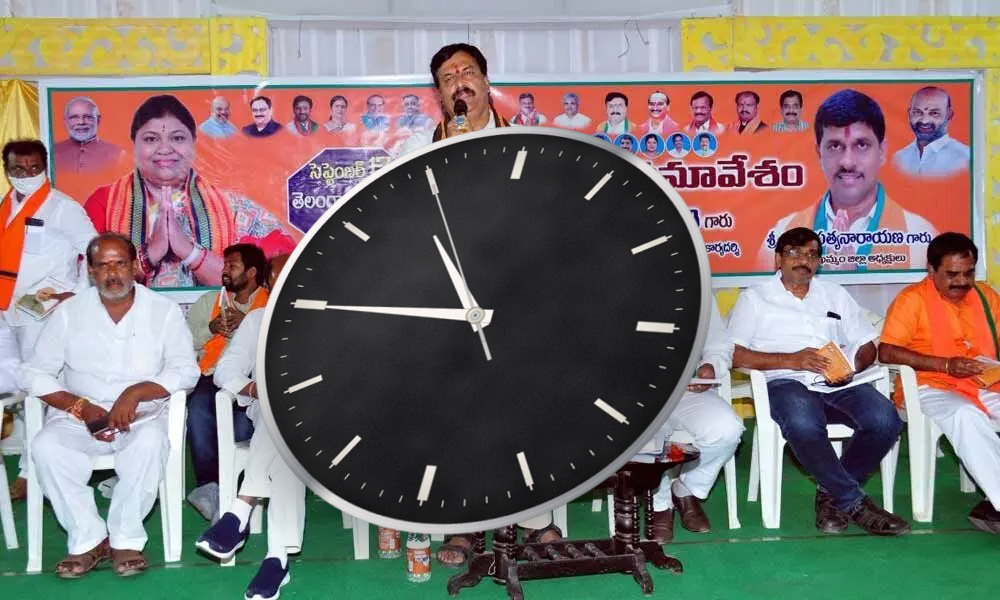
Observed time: 10:44:55
